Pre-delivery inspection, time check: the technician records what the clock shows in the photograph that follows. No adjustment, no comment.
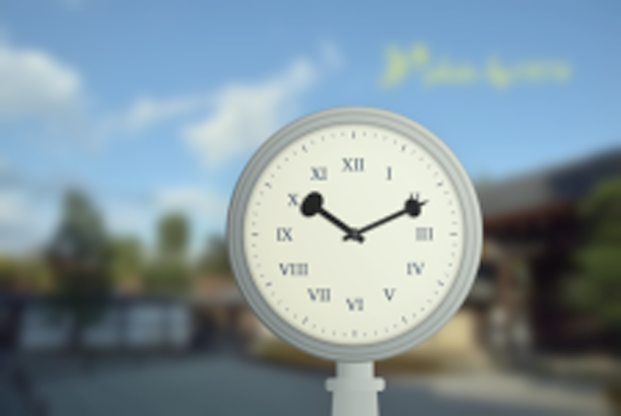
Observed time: 10:11
